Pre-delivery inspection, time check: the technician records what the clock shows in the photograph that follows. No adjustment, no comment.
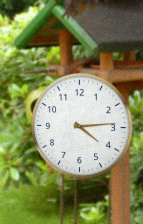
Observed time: 4:14
